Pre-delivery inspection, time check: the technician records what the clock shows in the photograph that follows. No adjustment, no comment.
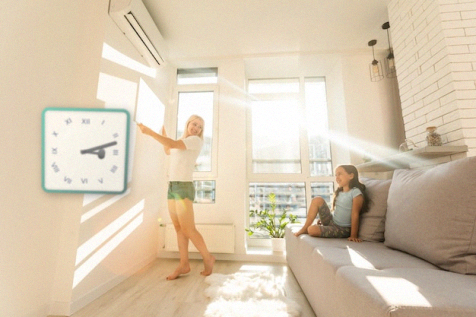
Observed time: 3:12
